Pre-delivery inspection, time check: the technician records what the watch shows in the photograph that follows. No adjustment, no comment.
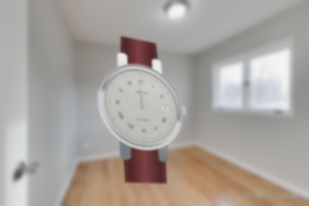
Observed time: 12:00
